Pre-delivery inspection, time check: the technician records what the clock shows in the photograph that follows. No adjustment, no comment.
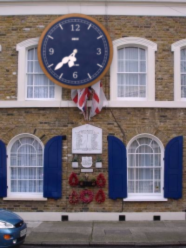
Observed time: 6:38
